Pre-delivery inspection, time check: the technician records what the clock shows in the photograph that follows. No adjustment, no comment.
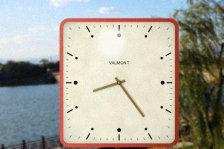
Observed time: 8:24
